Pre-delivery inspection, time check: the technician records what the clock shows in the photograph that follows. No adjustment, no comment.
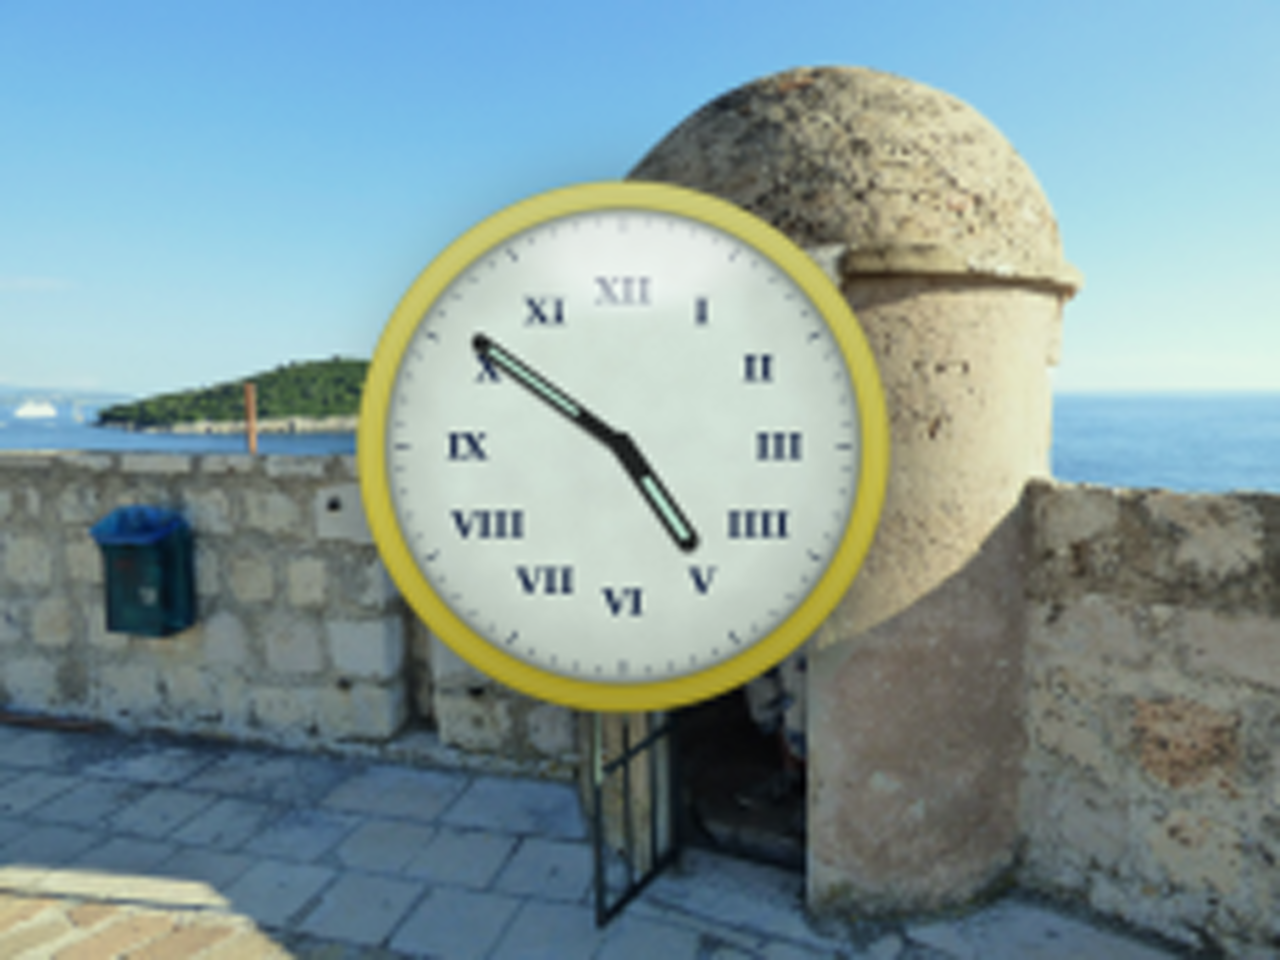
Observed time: 4:51
